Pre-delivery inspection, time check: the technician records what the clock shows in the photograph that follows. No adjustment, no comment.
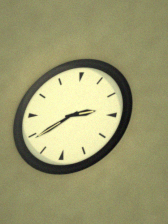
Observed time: 2:39
